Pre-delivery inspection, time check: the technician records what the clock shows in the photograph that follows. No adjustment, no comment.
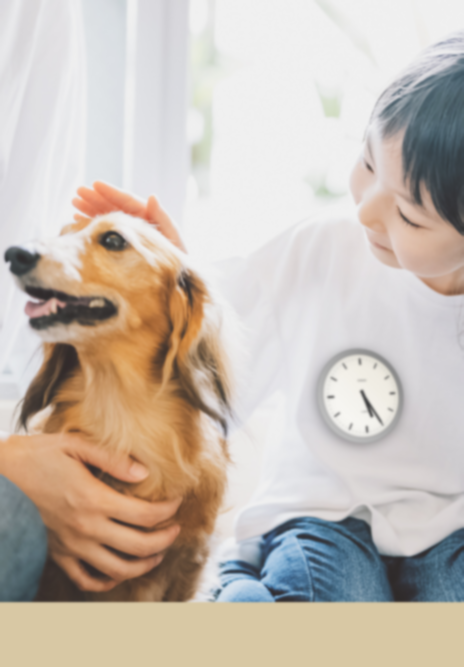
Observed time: 5:25
